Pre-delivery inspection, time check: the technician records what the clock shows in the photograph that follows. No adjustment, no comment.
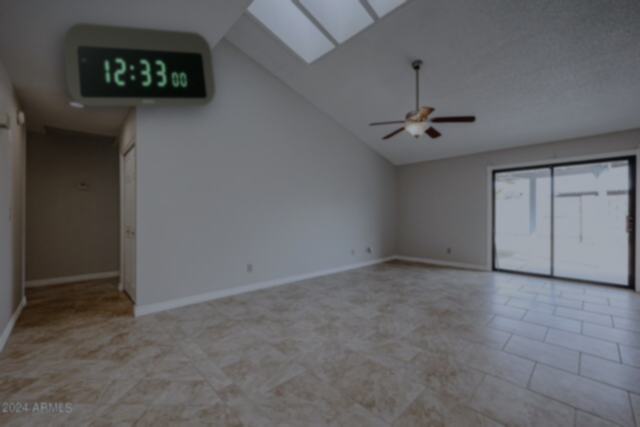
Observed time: 12:33:00
